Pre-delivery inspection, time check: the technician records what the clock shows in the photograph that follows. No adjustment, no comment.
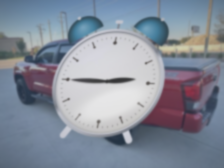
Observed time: 2:45
